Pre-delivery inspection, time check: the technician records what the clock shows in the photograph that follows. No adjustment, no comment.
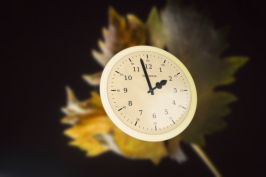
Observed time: 1:58
